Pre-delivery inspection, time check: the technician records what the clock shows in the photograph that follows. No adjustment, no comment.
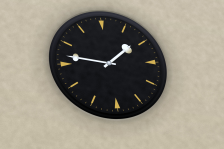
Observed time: 1:47
